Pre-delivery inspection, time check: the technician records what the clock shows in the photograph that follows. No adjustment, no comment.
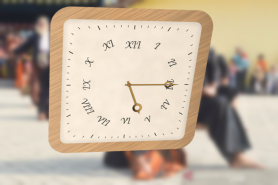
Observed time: 5:15
